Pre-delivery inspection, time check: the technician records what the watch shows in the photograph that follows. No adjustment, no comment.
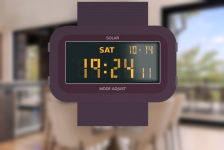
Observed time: 19:24:11
